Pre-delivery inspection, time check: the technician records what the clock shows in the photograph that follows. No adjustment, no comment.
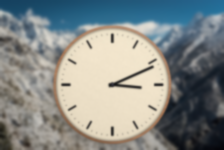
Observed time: 3:11
